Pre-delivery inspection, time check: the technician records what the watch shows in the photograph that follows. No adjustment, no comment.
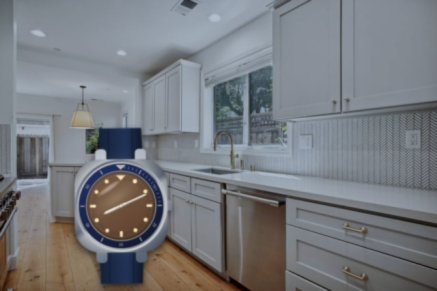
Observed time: 8:11
